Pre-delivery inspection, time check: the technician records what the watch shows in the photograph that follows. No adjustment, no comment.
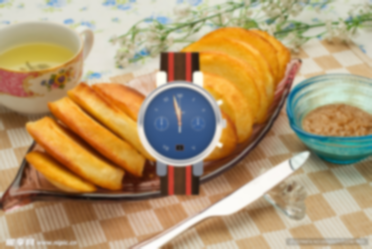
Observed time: 11:58
